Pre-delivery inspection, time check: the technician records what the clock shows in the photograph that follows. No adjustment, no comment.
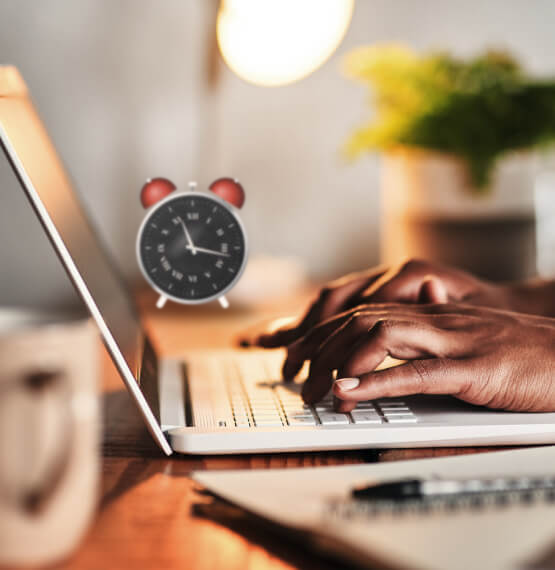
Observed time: 11:17
